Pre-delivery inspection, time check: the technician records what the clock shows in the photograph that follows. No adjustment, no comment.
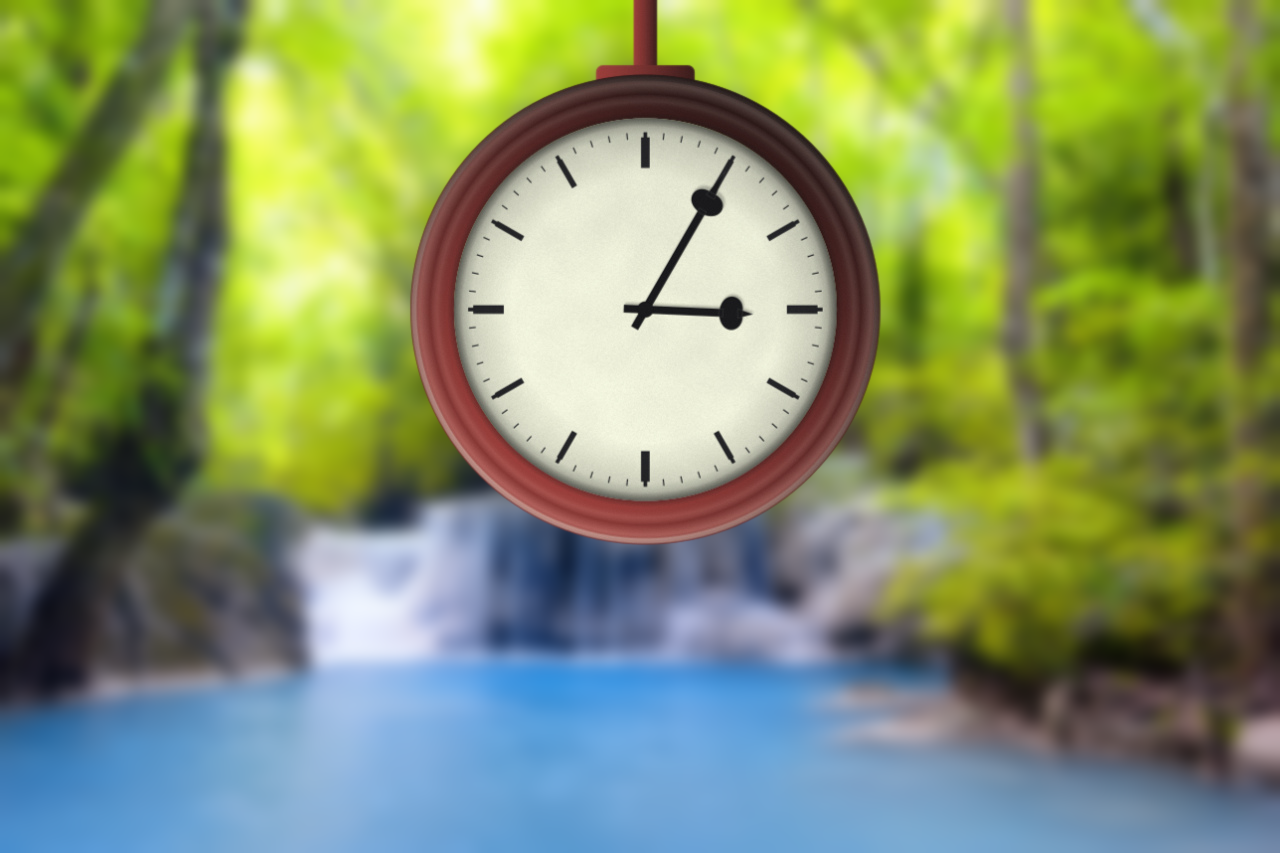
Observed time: 3:05
